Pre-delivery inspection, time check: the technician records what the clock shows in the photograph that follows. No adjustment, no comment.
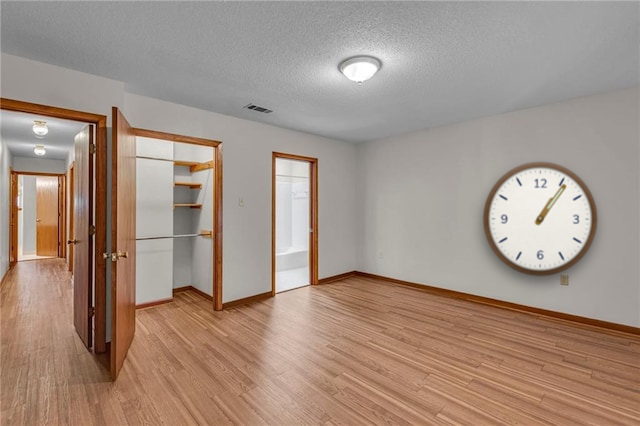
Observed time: 1:06
